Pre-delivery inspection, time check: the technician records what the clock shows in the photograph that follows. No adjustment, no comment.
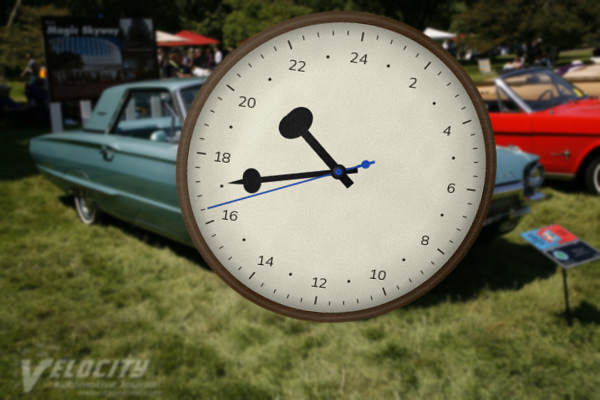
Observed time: 20:42:41
